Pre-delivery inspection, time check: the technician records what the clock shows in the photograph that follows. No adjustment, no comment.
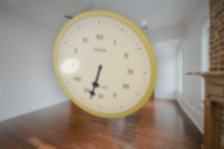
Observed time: 6:33
